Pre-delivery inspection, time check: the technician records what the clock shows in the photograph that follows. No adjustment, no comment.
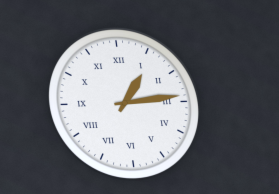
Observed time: 1:14
